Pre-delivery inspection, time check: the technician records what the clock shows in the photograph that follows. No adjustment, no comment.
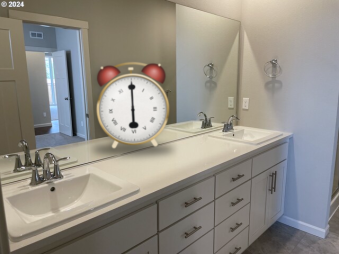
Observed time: 6:00
